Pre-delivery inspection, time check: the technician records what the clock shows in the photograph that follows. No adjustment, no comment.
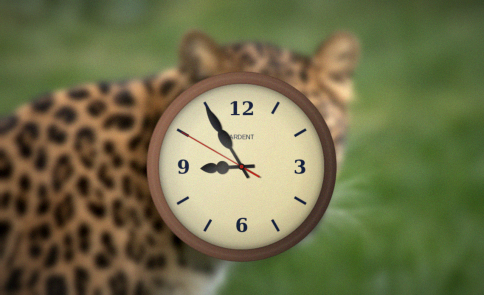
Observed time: 8:54:50
